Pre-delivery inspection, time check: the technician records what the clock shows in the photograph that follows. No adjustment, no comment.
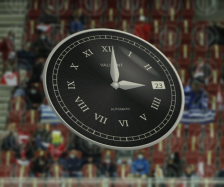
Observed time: 3:01
